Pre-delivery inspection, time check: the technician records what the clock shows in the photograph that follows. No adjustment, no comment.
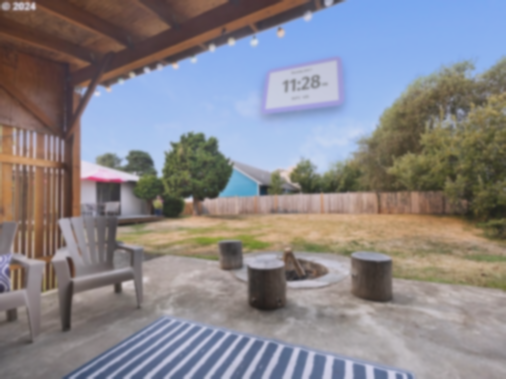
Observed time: 11:28
